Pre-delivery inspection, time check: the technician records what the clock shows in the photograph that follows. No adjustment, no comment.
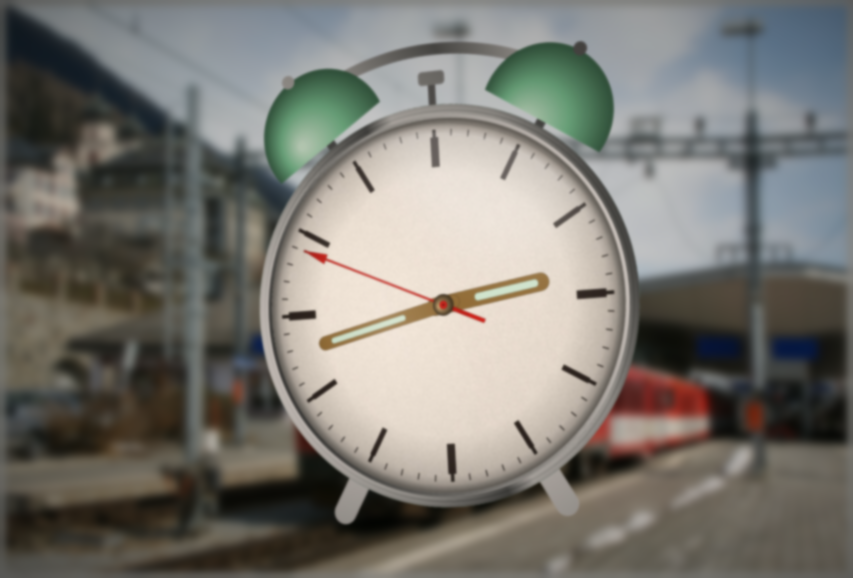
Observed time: 2:42:49
